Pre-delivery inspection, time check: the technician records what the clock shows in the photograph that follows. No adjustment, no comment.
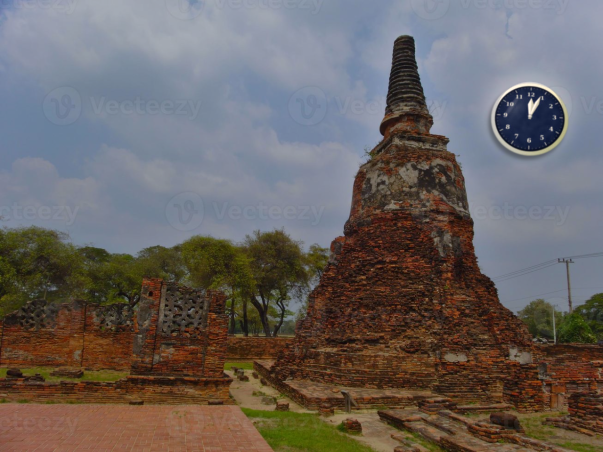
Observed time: 12:04
